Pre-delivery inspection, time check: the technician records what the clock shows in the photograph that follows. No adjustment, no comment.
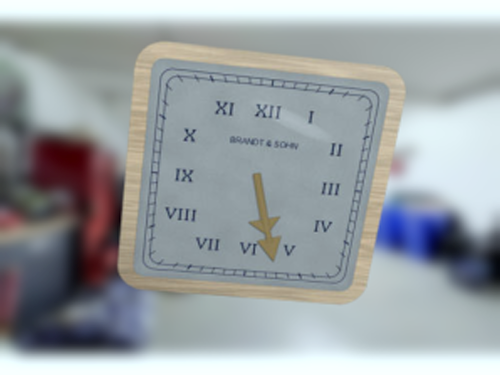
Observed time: 5:27
